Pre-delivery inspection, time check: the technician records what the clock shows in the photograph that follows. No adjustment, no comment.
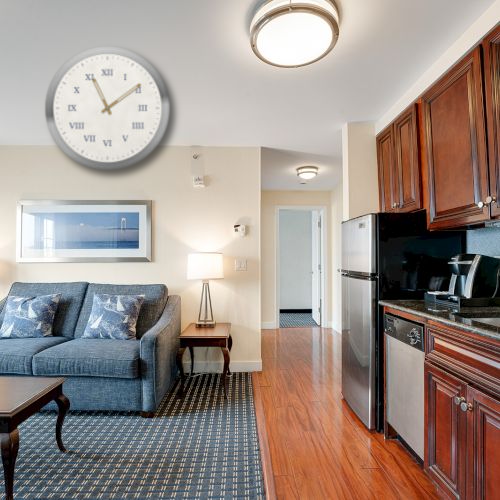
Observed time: 11:09
